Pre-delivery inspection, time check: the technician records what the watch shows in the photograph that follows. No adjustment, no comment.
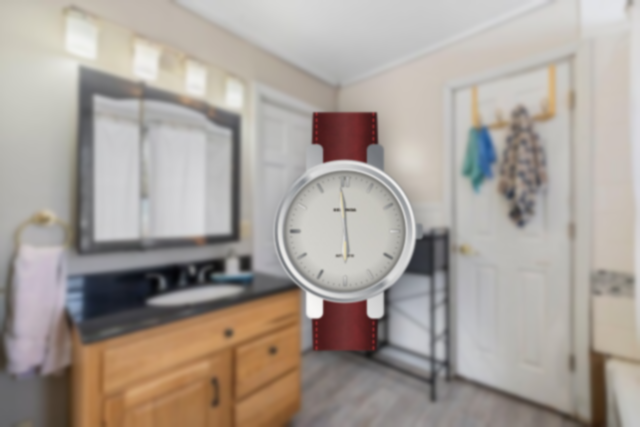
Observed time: 5:59
